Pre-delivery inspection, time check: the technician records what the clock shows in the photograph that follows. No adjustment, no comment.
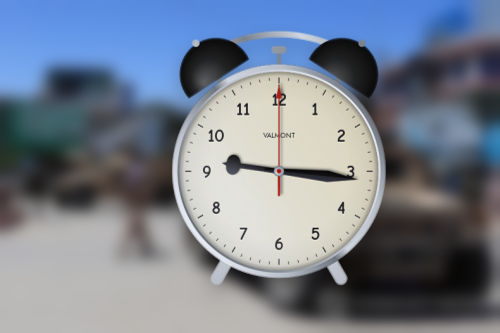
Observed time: 9:16:00
